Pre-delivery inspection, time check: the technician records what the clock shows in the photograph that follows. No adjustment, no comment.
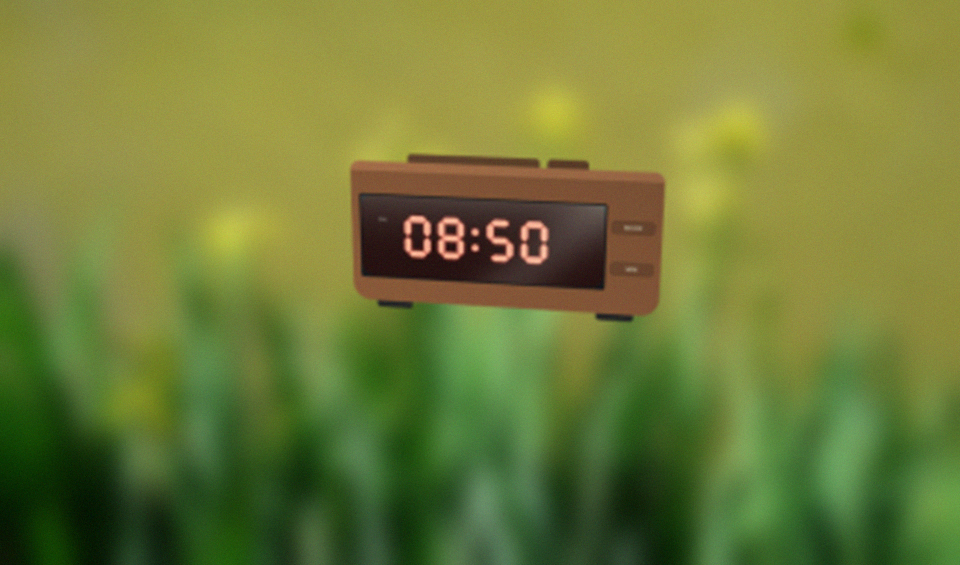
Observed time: 8:50
